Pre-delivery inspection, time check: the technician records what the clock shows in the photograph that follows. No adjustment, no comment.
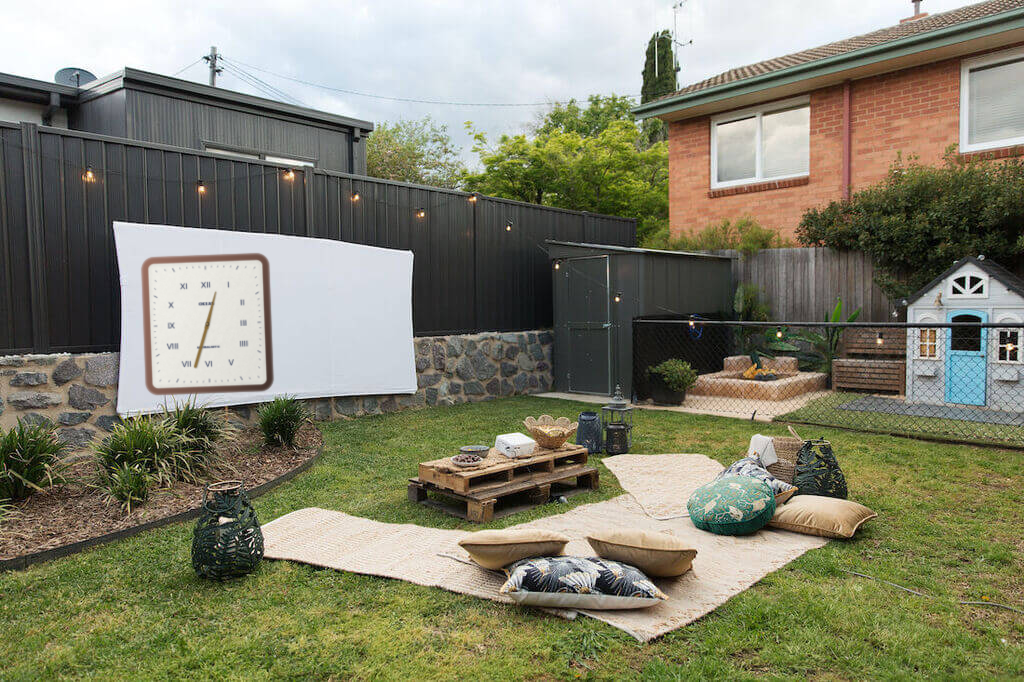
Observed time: 12:33
